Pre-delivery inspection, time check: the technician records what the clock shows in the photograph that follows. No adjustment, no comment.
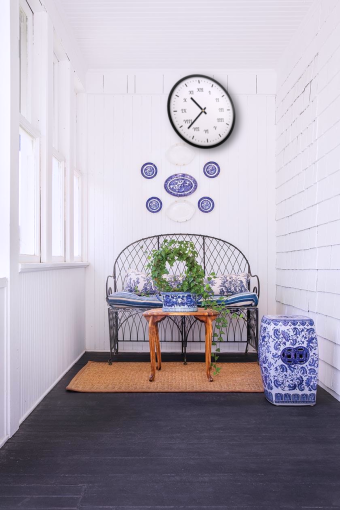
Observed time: 10:38
